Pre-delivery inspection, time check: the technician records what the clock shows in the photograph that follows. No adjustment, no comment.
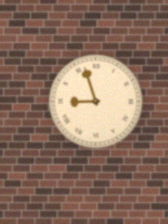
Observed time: 8:57
